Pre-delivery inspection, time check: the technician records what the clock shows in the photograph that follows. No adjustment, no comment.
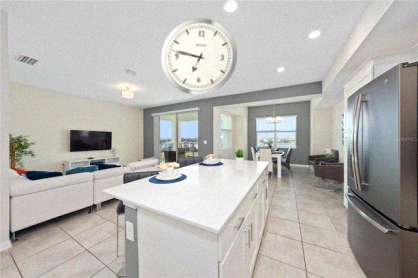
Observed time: 6:47
